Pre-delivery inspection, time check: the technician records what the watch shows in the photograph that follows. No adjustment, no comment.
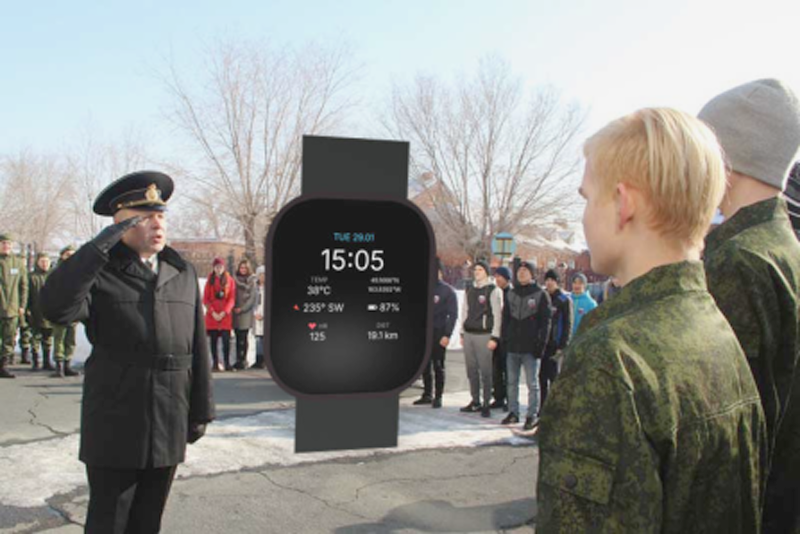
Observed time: 15:05
